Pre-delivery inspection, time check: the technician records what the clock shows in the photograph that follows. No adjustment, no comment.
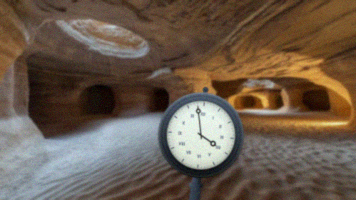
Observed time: 3:58
